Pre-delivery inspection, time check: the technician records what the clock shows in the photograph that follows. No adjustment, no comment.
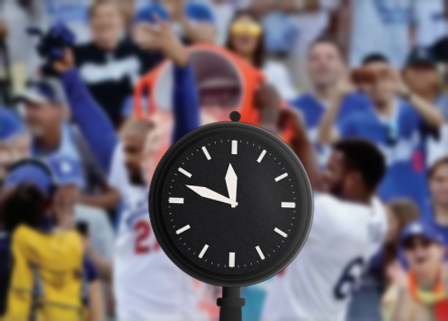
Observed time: 11:48
